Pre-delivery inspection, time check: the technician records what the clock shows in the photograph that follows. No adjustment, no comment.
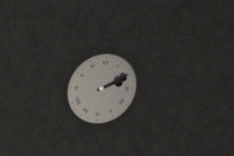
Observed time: 2:10
